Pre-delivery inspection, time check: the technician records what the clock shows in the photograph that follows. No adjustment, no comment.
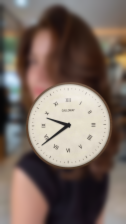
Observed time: 9:39
